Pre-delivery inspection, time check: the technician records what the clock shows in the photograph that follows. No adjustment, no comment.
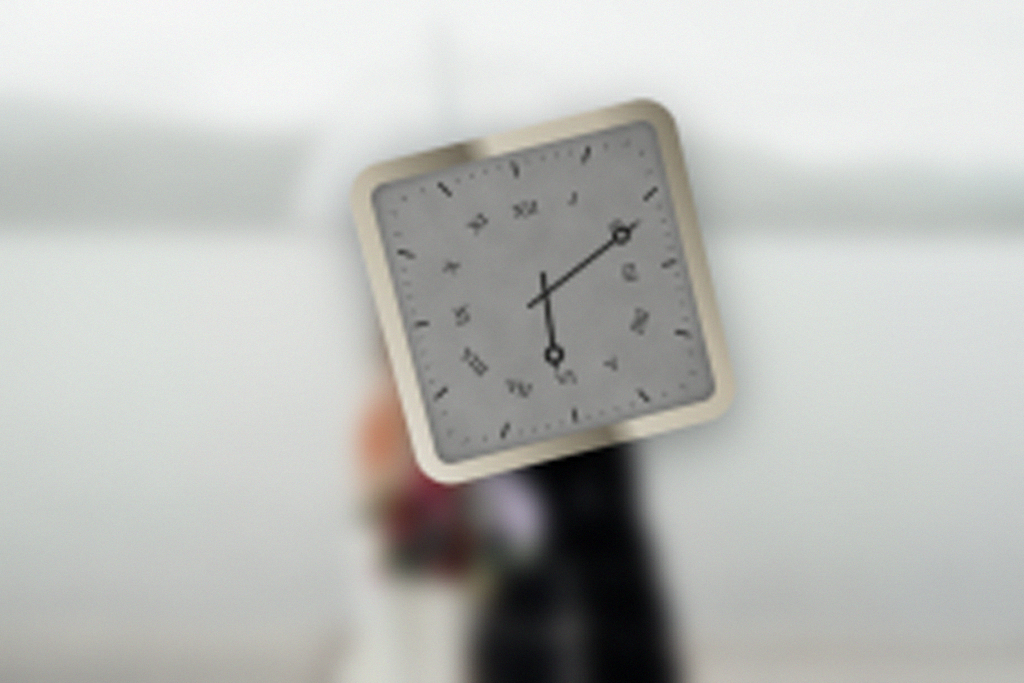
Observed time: 6:11
